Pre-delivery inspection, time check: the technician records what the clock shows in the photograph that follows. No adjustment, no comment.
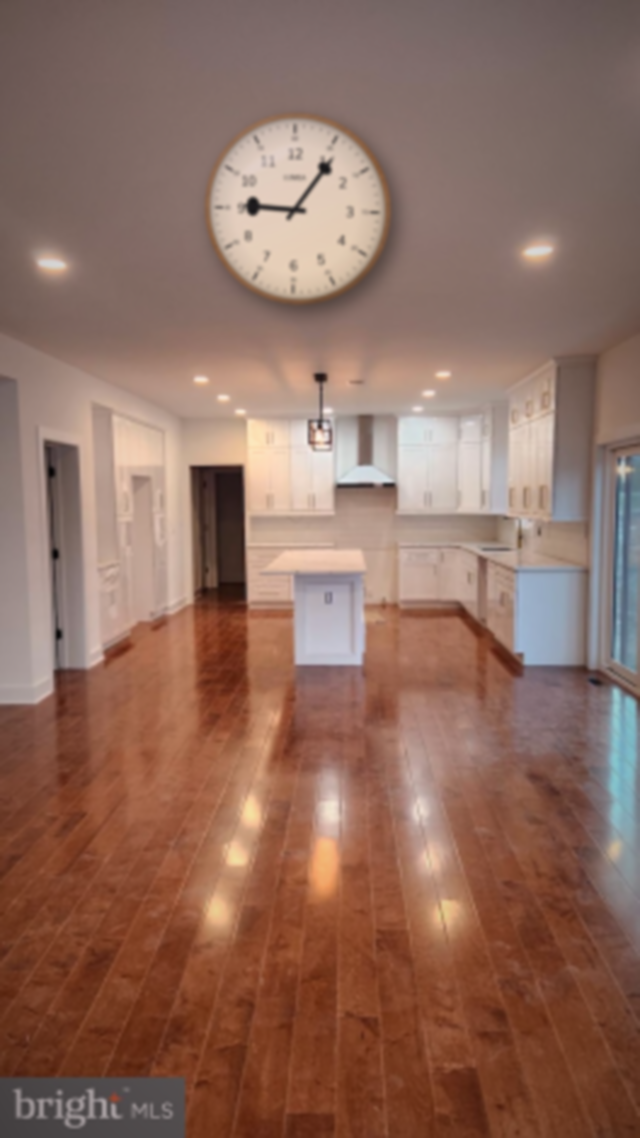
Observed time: 9:06
